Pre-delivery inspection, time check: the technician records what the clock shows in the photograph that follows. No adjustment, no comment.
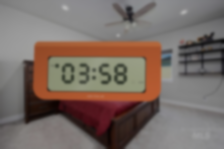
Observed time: 3:58
